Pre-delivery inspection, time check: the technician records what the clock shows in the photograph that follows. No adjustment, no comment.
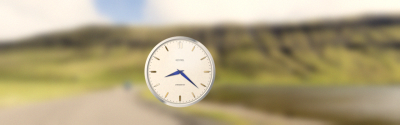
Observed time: 8:22
